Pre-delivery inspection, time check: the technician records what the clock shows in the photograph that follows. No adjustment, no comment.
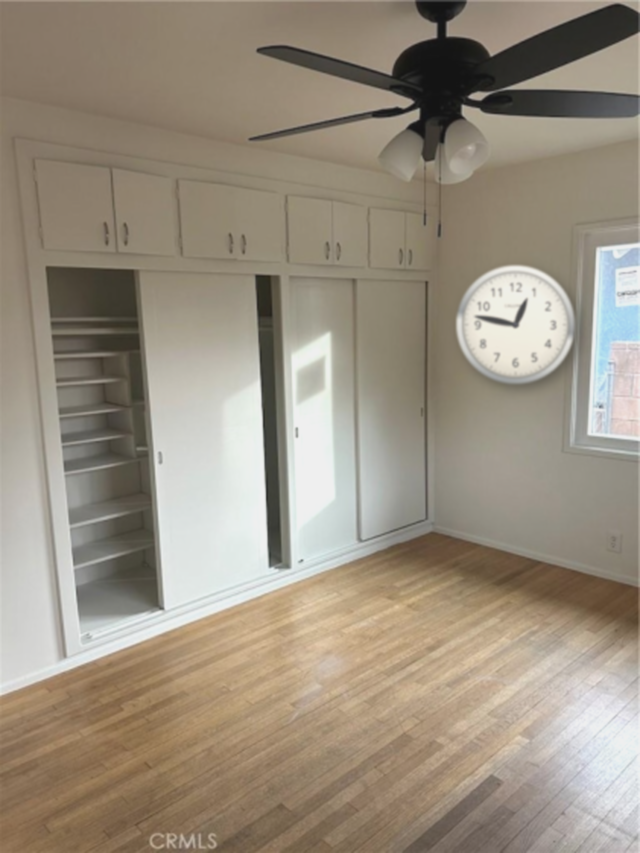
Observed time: 12:47
